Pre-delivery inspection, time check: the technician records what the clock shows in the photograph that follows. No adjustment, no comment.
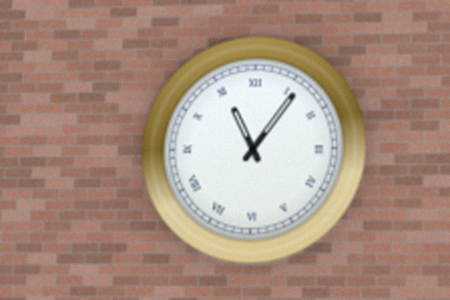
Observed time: 11:06
